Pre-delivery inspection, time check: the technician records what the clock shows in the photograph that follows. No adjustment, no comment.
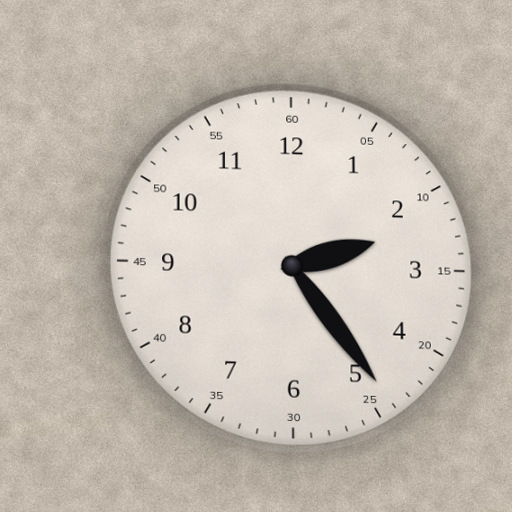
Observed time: 2:24
